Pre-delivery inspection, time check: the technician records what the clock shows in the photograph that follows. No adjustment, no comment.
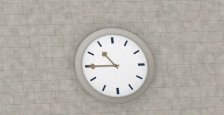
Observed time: 10:45
